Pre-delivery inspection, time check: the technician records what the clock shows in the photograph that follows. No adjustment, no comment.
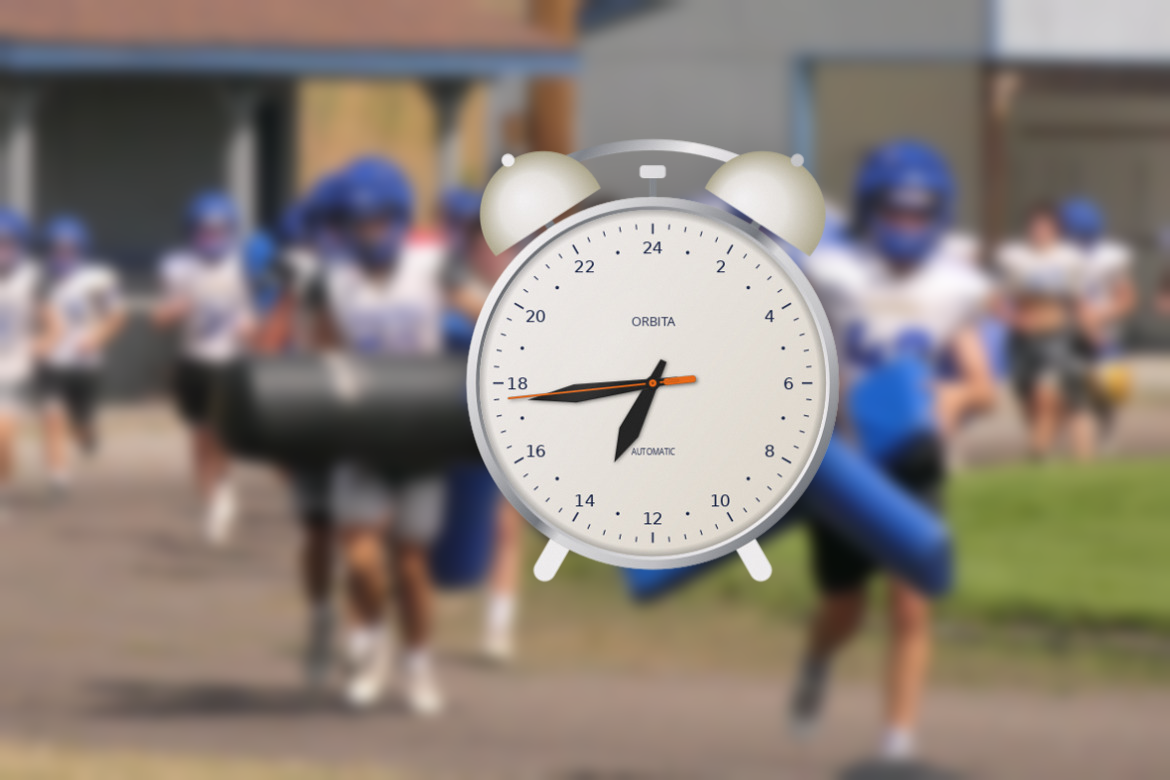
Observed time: 13:43:44
